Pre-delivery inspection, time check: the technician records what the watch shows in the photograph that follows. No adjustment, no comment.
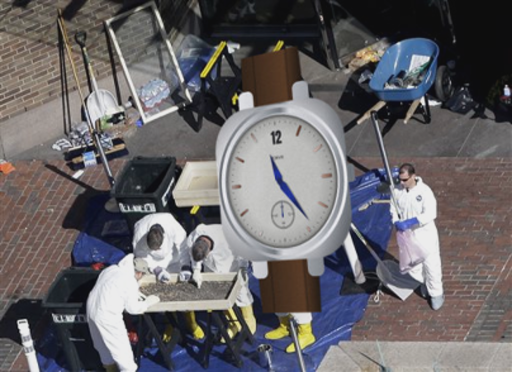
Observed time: 11:24
